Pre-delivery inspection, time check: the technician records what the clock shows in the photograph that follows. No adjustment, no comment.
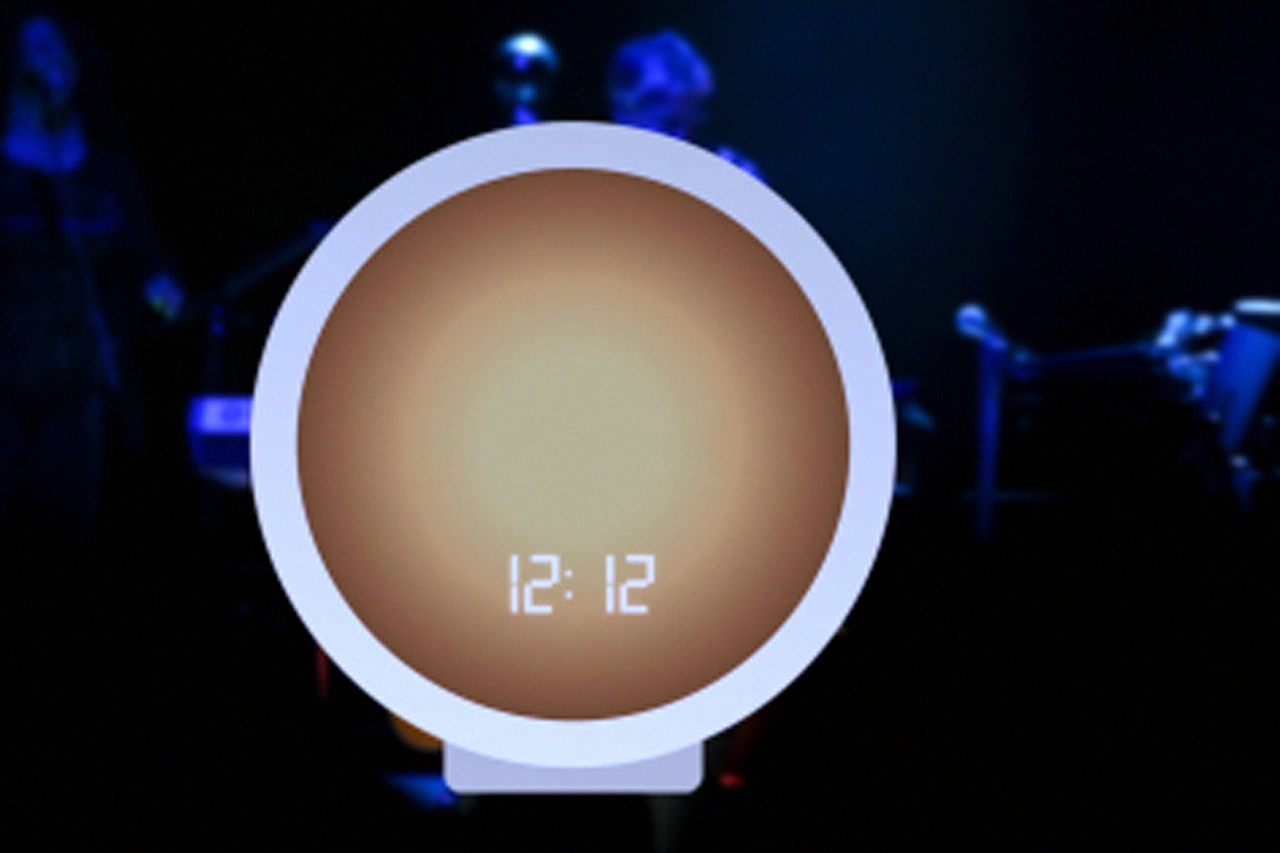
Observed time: 12:12
